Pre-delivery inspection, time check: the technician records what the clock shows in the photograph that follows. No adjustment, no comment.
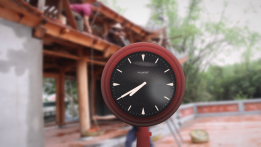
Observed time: 7:40
